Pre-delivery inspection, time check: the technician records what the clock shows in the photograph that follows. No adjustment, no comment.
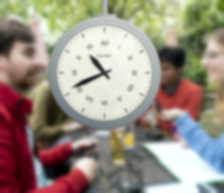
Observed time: 10:41
